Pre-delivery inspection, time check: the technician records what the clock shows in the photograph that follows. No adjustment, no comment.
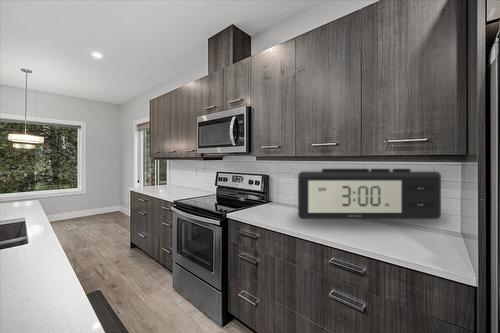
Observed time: 3:00
